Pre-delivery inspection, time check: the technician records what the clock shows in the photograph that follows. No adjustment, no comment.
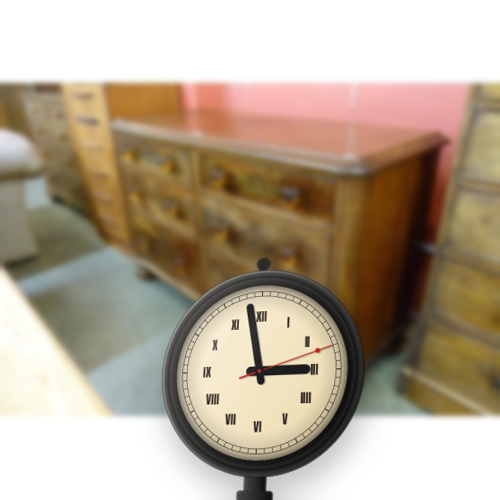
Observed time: 2:58:12
